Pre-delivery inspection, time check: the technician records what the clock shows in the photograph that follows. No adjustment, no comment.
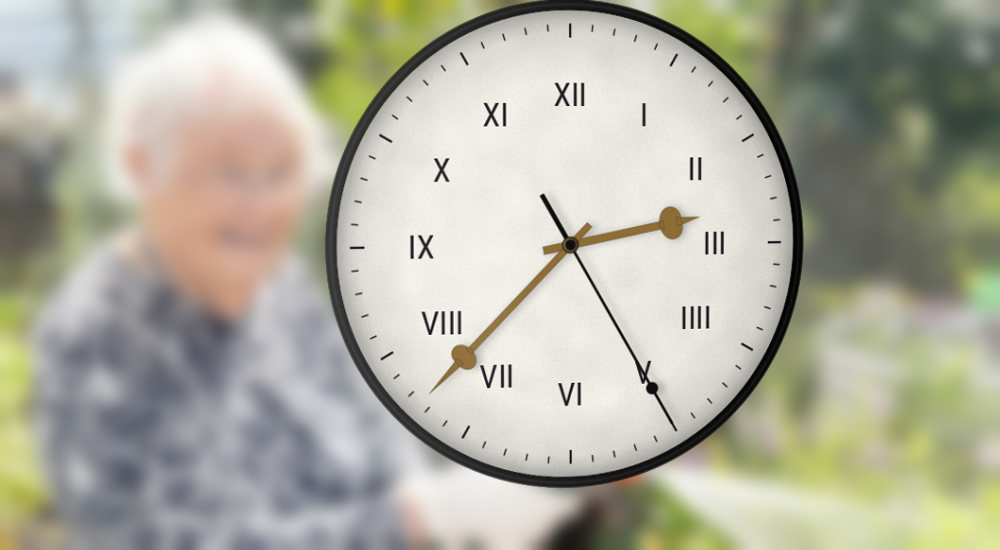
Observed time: 2:37:25
